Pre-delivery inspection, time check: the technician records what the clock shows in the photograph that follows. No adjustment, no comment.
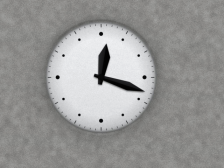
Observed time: 12:18
